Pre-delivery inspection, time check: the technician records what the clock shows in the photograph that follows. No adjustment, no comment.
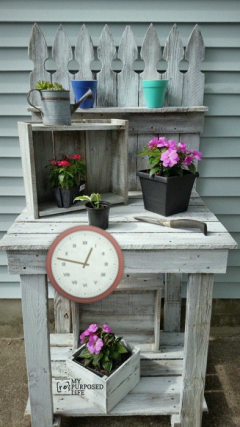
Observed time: 12:47
